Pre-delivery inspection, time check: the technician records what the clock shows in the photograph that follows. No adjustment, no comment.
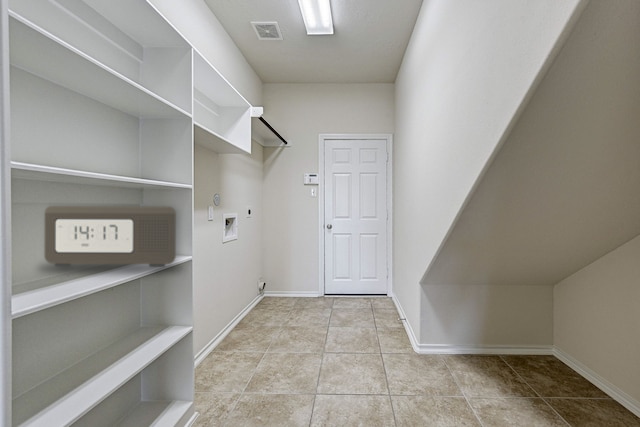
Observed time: 14:17
